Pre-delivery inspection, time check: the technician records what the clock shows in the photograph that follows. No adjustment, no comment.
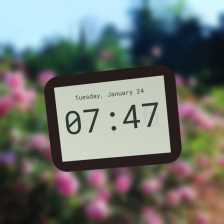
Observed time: 7:47
